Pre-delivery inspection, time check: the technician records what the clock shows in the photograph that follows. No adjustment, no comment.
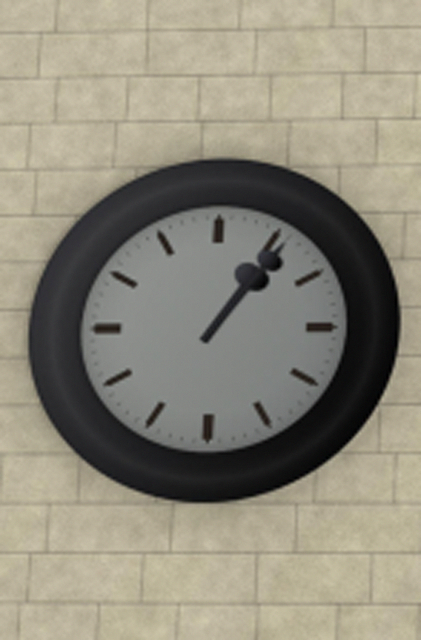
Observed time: 1:06
